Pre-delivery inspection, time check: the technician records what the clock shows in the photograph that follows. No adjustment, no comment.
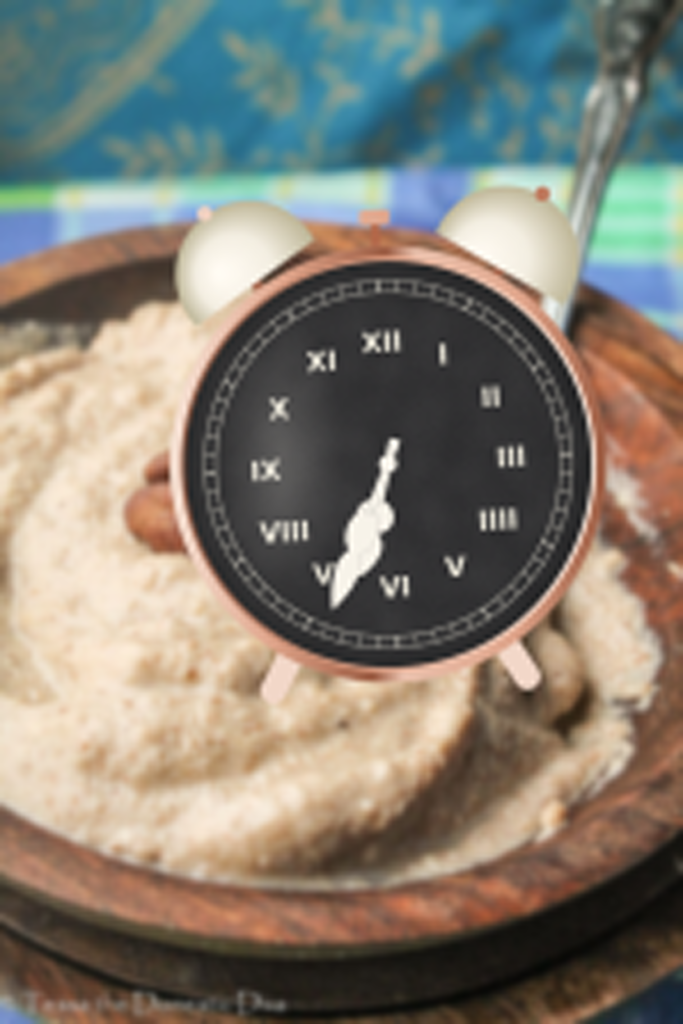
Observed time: 6:34
